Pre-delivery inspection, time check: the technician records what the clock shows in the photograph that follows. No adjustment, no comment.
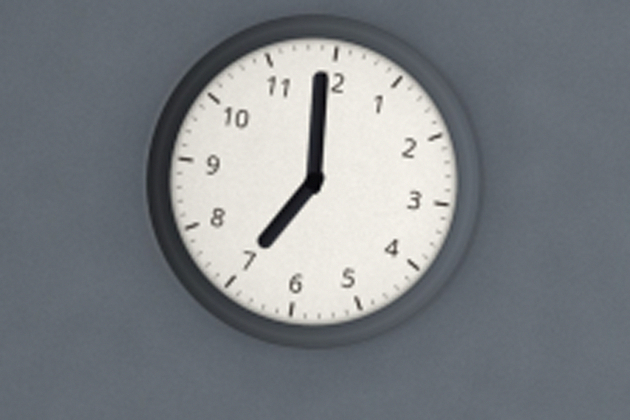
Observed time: 6:59
